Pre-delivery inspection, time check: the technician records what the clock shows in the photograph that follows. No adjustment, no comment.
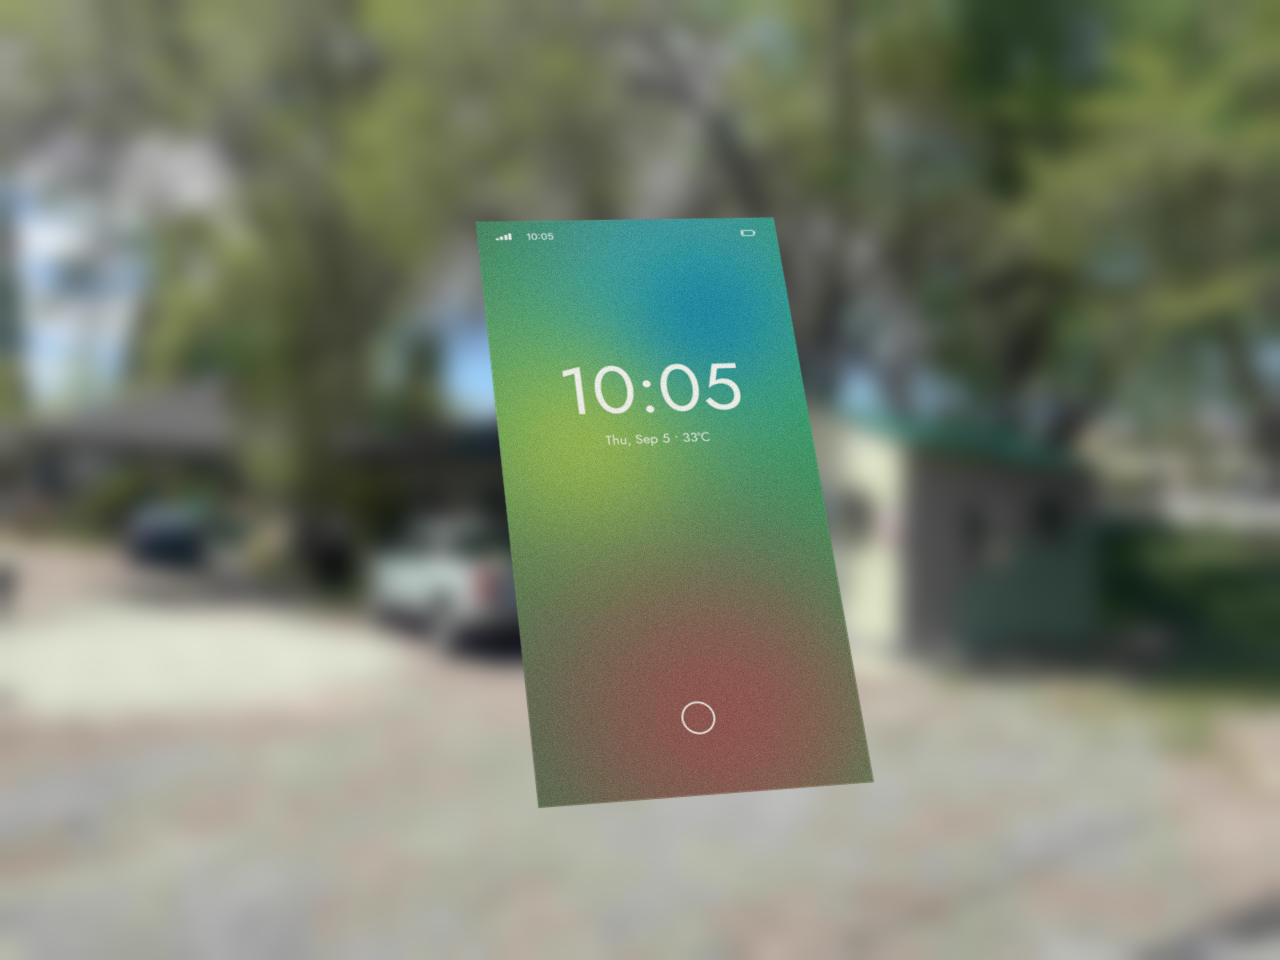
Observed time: 10:05
